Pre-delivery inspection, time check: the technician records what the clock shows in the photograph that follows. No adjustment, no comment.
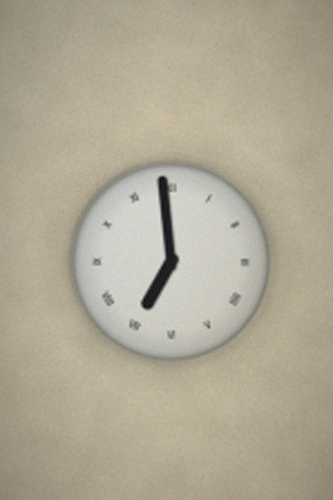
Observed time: 6:59
